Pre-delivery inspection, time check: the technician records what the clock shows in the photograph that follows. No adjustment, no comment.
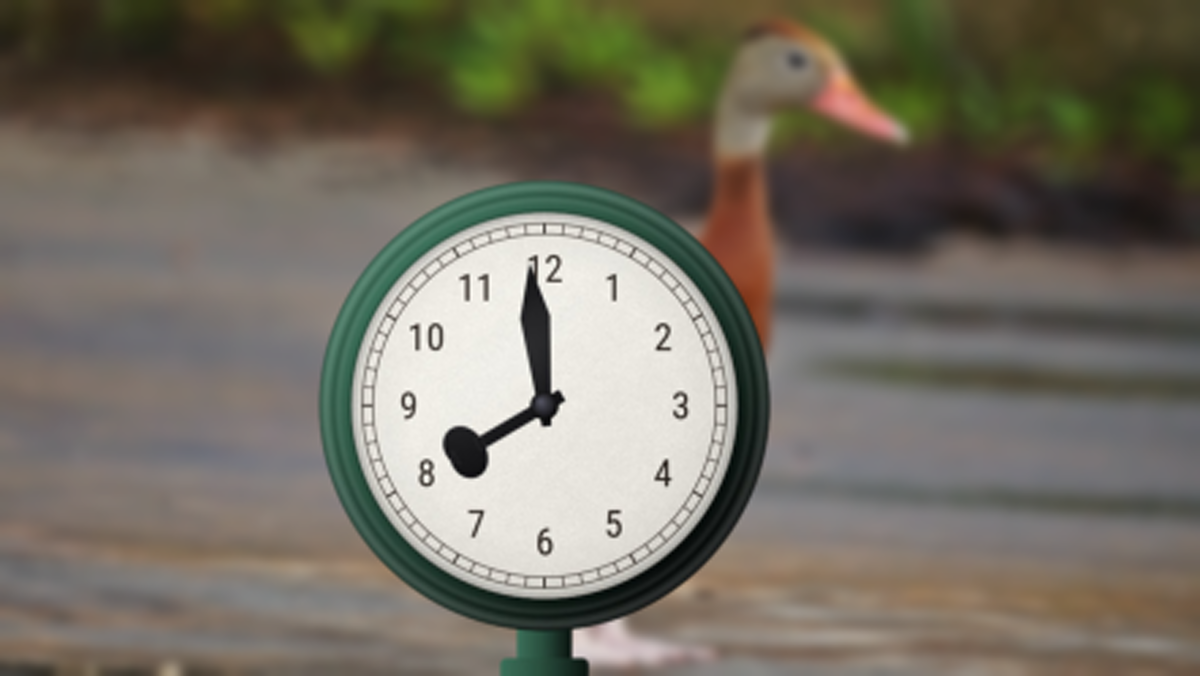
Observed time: 7:59
